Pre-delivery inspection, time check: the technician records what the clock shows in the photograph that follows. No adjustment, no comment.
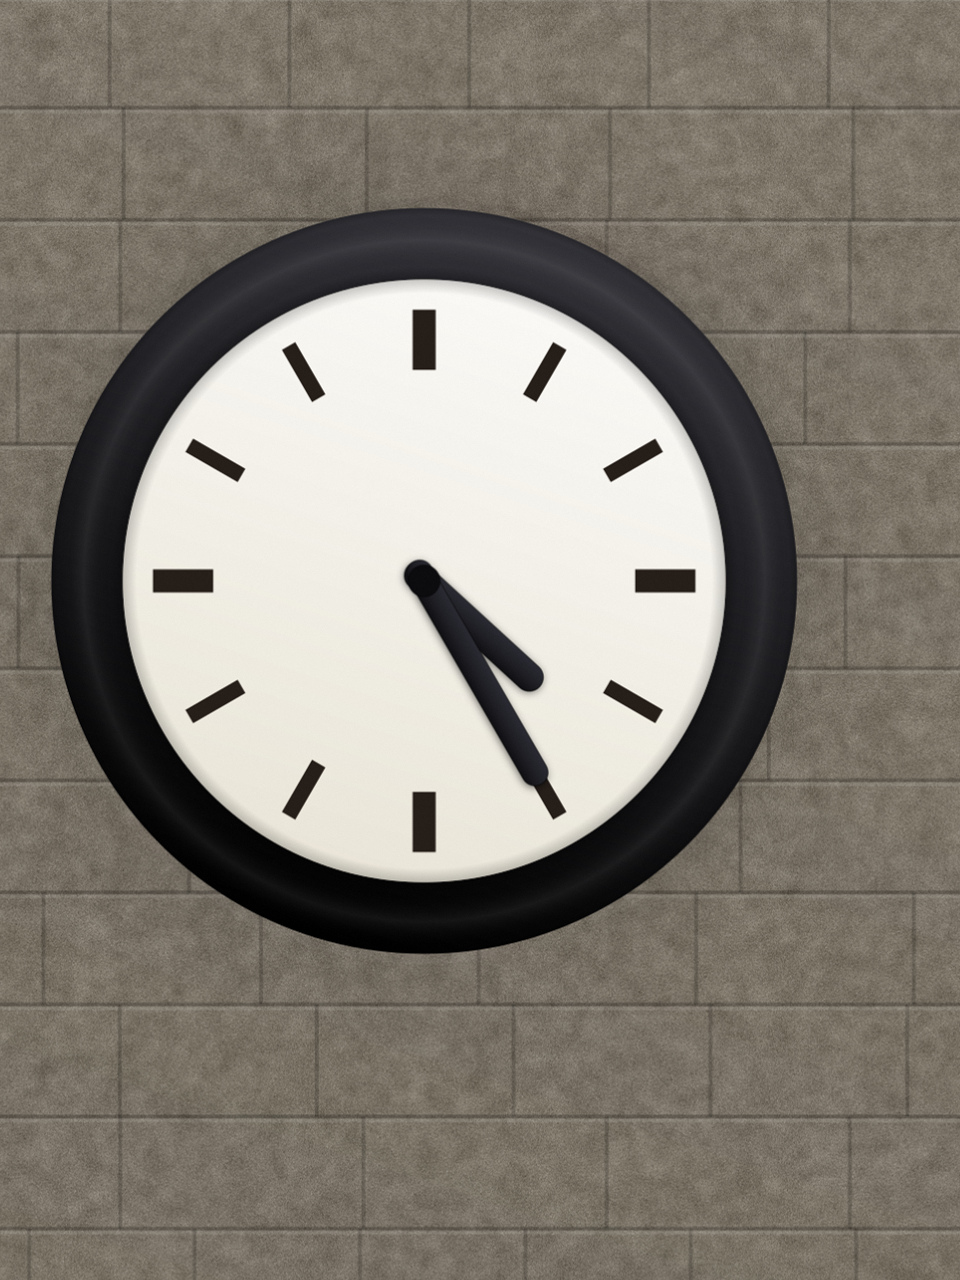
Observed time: 4:25
